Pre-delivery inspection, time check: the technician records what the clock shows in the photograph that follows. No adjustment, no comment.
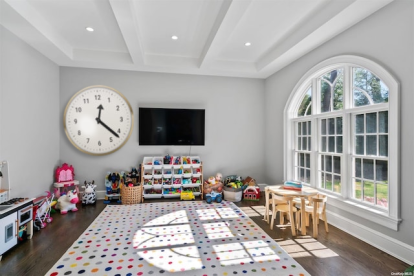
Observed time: 12:22
